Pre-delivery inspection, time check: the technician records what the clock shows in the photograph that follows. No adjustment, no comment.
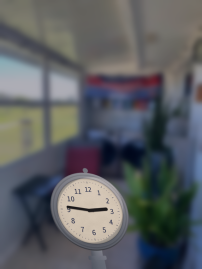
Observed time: 2:46
